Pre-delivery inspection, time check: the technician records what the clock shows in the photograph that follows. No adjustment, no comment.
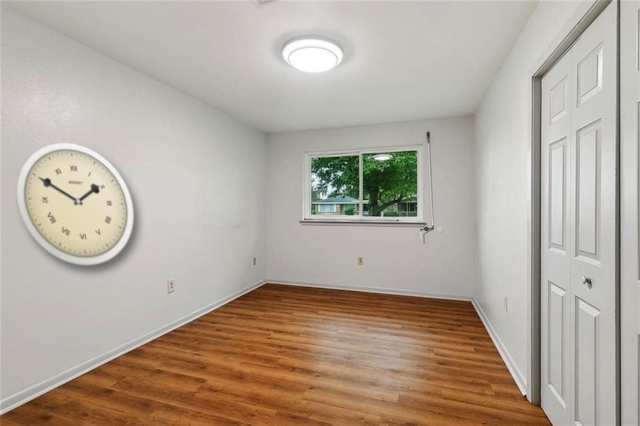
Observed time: 1:50
